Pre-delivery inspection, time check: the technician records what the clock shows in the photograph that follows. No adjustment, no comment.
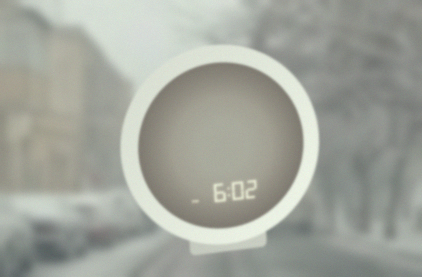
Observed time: 6:02
